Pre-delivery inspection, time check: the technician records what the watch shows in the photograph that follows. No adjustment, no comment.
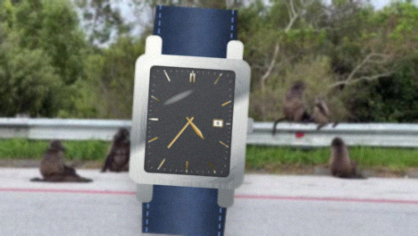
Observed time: 4:36
